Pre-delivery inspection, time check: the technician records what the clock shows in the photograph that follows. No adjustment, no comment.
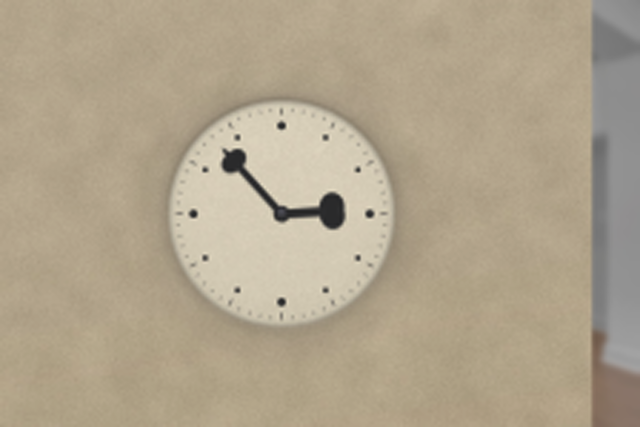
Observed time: 2:53
